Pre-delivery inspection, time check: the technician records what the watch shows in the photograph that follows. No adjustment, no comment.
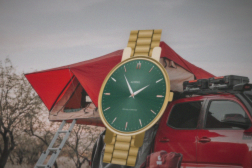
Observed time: 1:54
